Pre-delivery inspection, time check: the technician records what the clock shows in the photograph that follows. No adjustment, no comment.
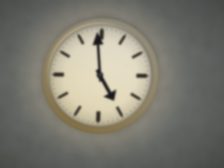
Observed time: 4:59
